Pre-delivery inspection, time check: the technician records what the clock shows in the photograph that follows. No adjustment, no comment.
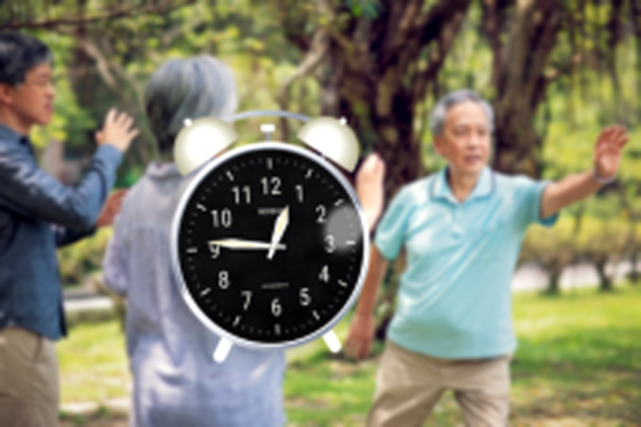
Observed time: 12:46
